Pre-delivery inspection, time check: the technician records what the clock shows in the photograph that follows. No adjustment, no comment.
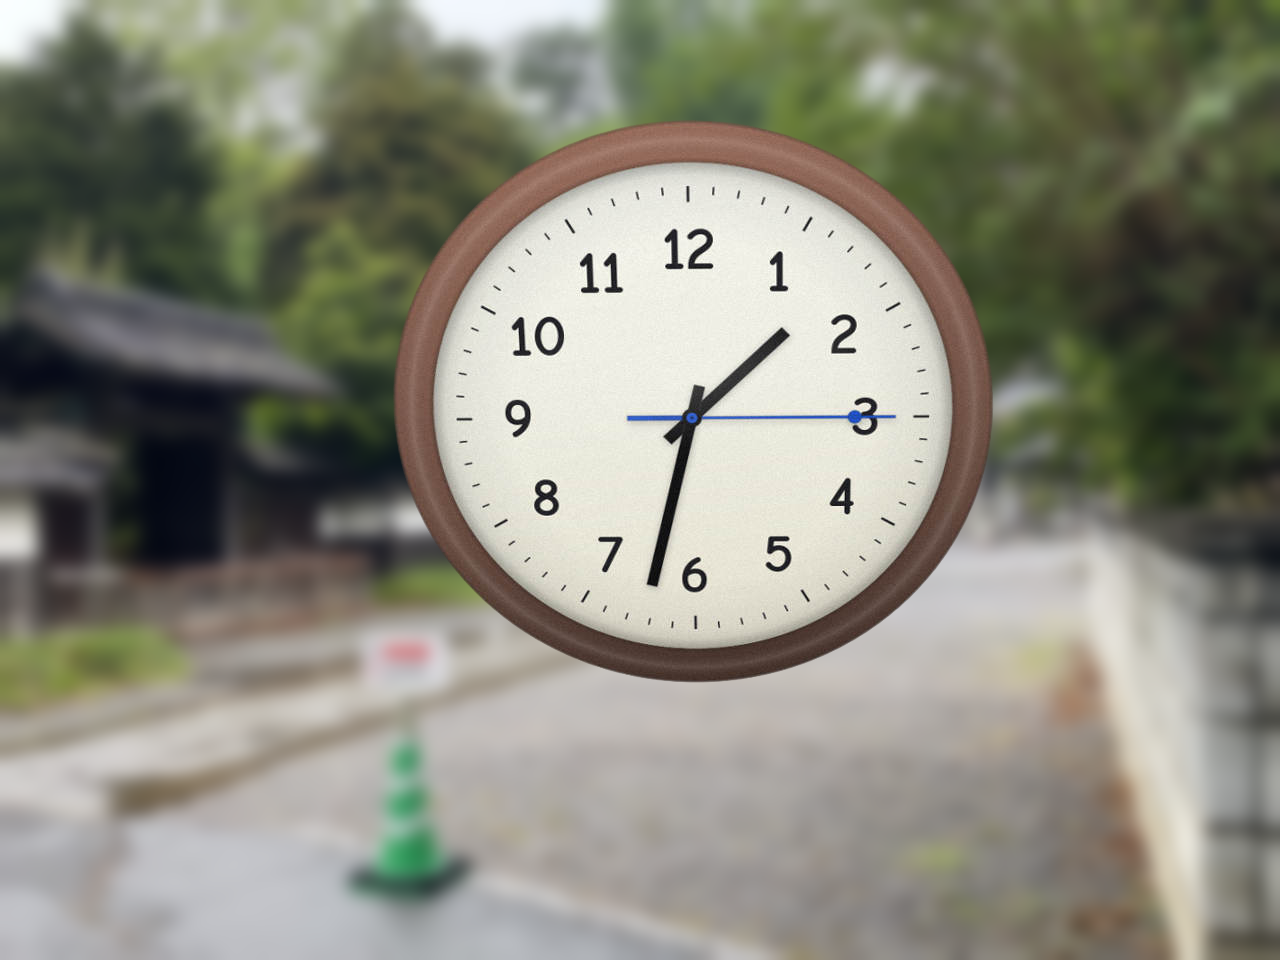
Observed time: 1:32:15
